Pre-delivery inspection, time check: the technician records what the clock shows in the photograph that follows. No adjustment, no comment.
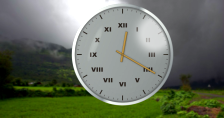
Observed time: 12:20
